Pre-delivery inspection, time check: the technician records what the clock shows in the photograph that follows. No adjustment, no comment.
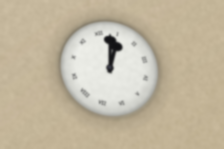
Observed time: 1:03
